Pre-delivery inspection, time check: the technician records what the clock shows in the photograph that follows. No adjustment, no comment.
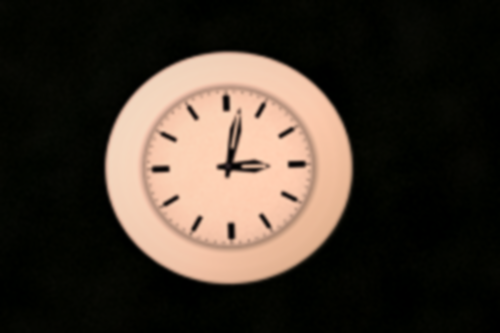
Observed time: 3:02
